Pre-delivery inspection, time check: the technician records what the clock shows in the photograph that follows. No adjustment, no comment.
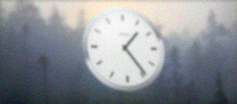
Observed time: 1:24
